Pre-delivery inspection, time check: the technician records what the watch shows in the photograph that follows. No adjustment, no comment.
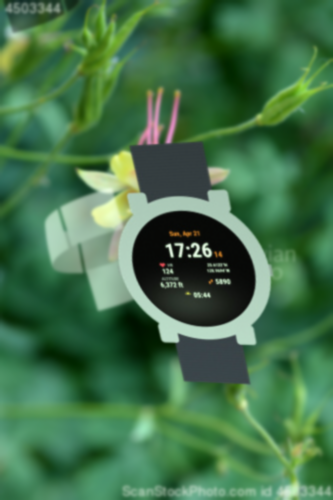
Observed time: 17:26
